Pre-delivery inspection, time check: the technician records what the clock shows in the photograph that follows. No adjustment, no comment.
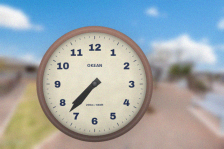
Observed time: 7:37
